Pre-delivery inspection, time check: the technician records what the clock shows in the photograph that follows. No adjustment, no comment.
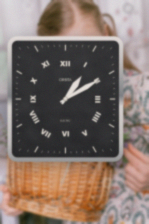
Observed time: 1:10
